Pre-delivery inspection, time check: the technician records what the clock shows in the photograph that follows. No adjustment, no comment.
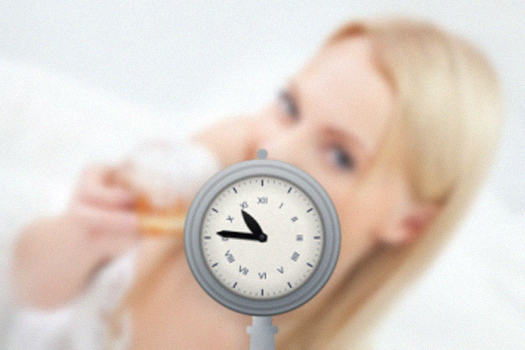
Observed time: 10:46
